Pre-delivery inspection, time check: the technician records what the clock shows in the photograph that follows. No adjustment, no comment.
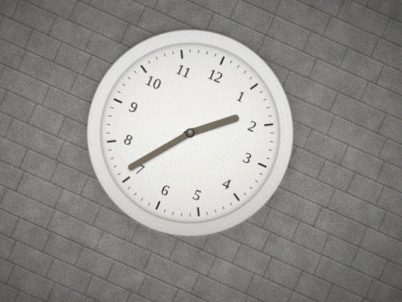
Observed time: 1:36
